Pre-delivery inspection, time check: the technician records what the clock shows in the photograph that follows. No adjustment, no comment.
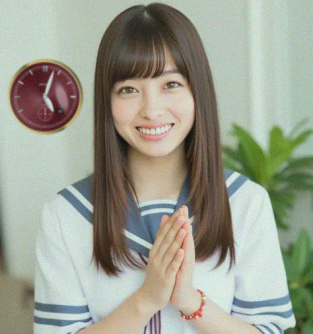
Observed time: 5:03
